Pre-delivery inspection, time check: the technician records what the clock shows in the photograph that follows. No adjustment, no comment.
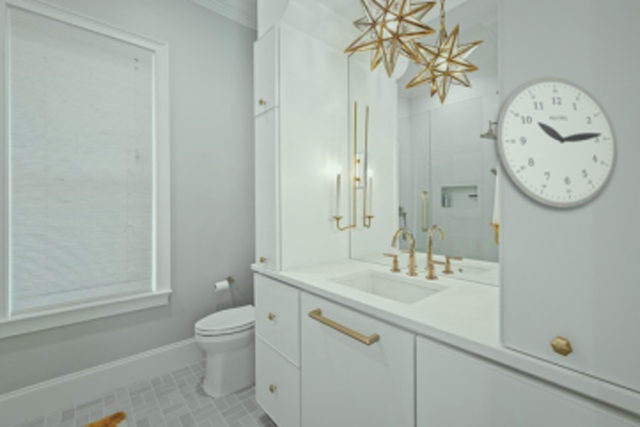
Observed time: 10:14
